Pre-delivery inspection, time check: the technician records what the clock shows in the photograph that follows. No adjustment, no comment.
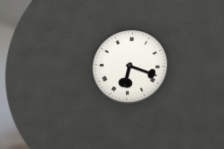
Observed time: 6:18
